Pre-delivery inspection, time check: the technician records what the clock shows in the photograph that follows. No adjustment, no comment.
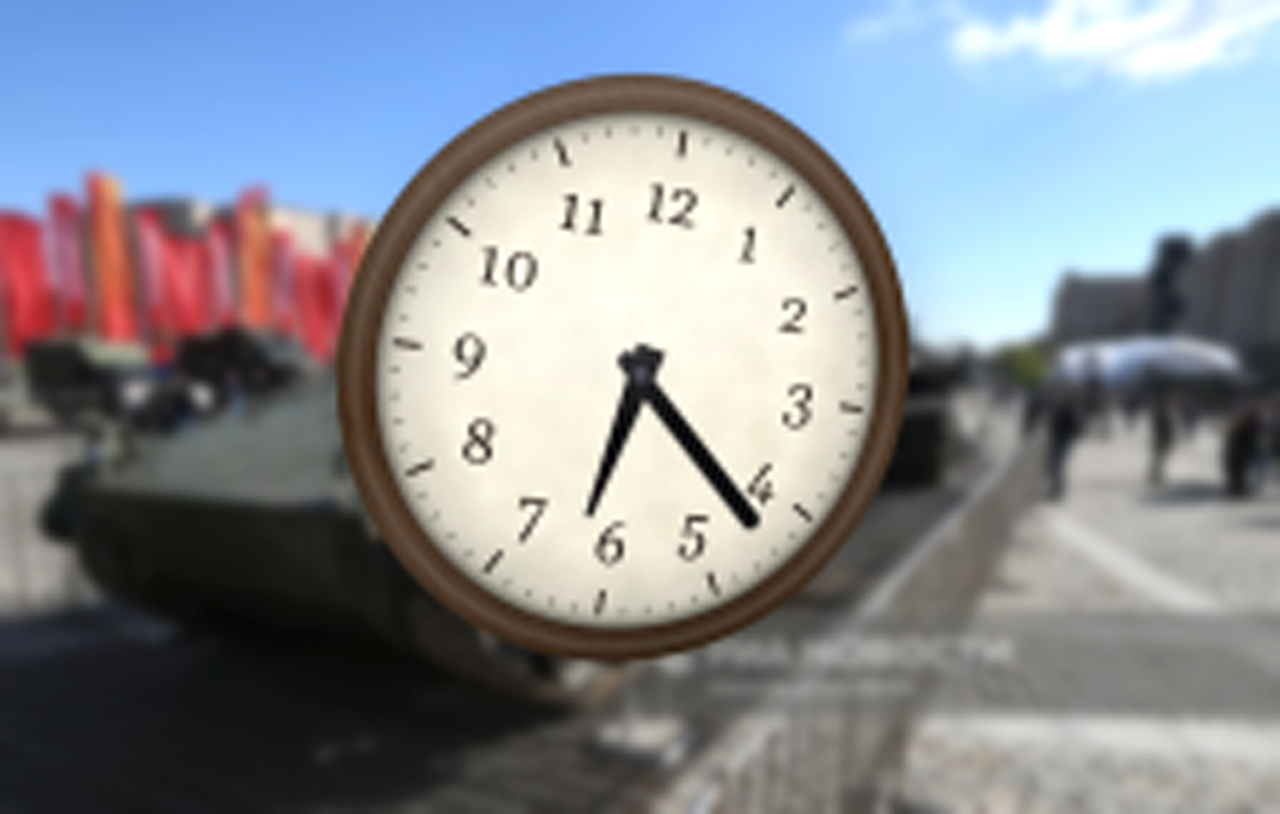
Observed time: 6:22
